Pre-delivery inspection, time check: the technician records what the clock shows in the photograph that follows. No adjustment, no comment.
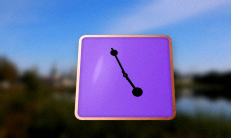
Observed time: 4:56
